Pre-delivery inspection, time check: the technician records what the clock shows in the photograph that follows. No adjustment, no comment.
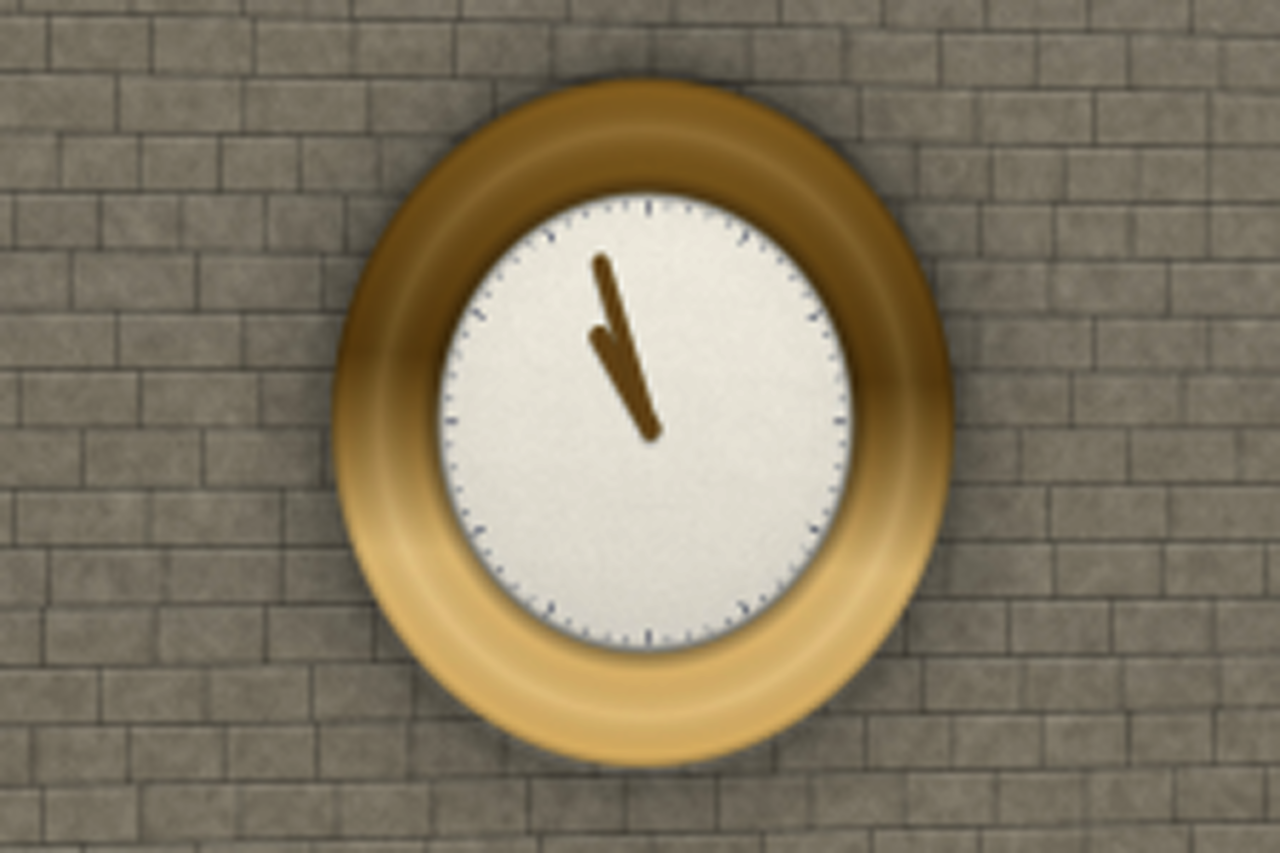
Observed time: 10:57
